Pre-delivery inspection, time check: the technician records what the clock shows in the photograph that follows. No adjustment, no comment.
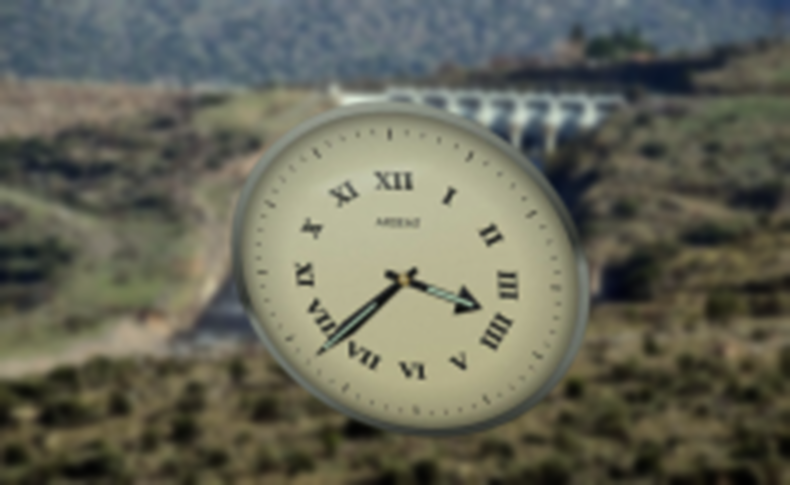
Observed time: 3:38
